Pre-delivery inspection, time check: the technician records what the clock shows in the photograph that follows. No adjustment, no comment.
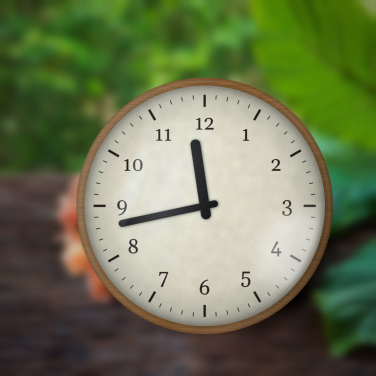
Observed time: 11:43
